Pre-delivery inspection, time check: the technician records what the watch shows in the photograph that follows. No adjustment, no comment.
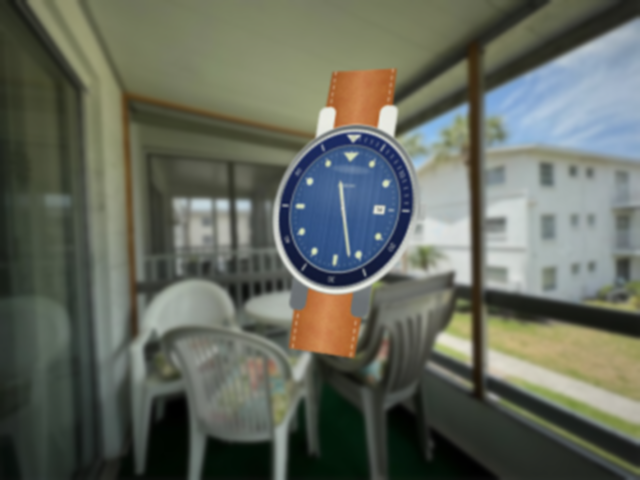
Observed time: 11:27
